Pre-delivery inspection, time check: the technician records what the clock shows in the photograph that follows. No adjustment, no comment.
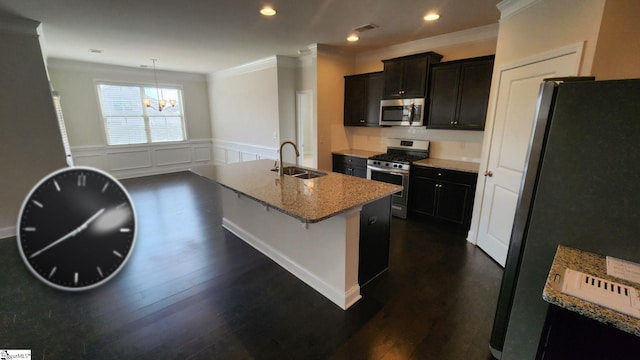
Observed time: 1:40
